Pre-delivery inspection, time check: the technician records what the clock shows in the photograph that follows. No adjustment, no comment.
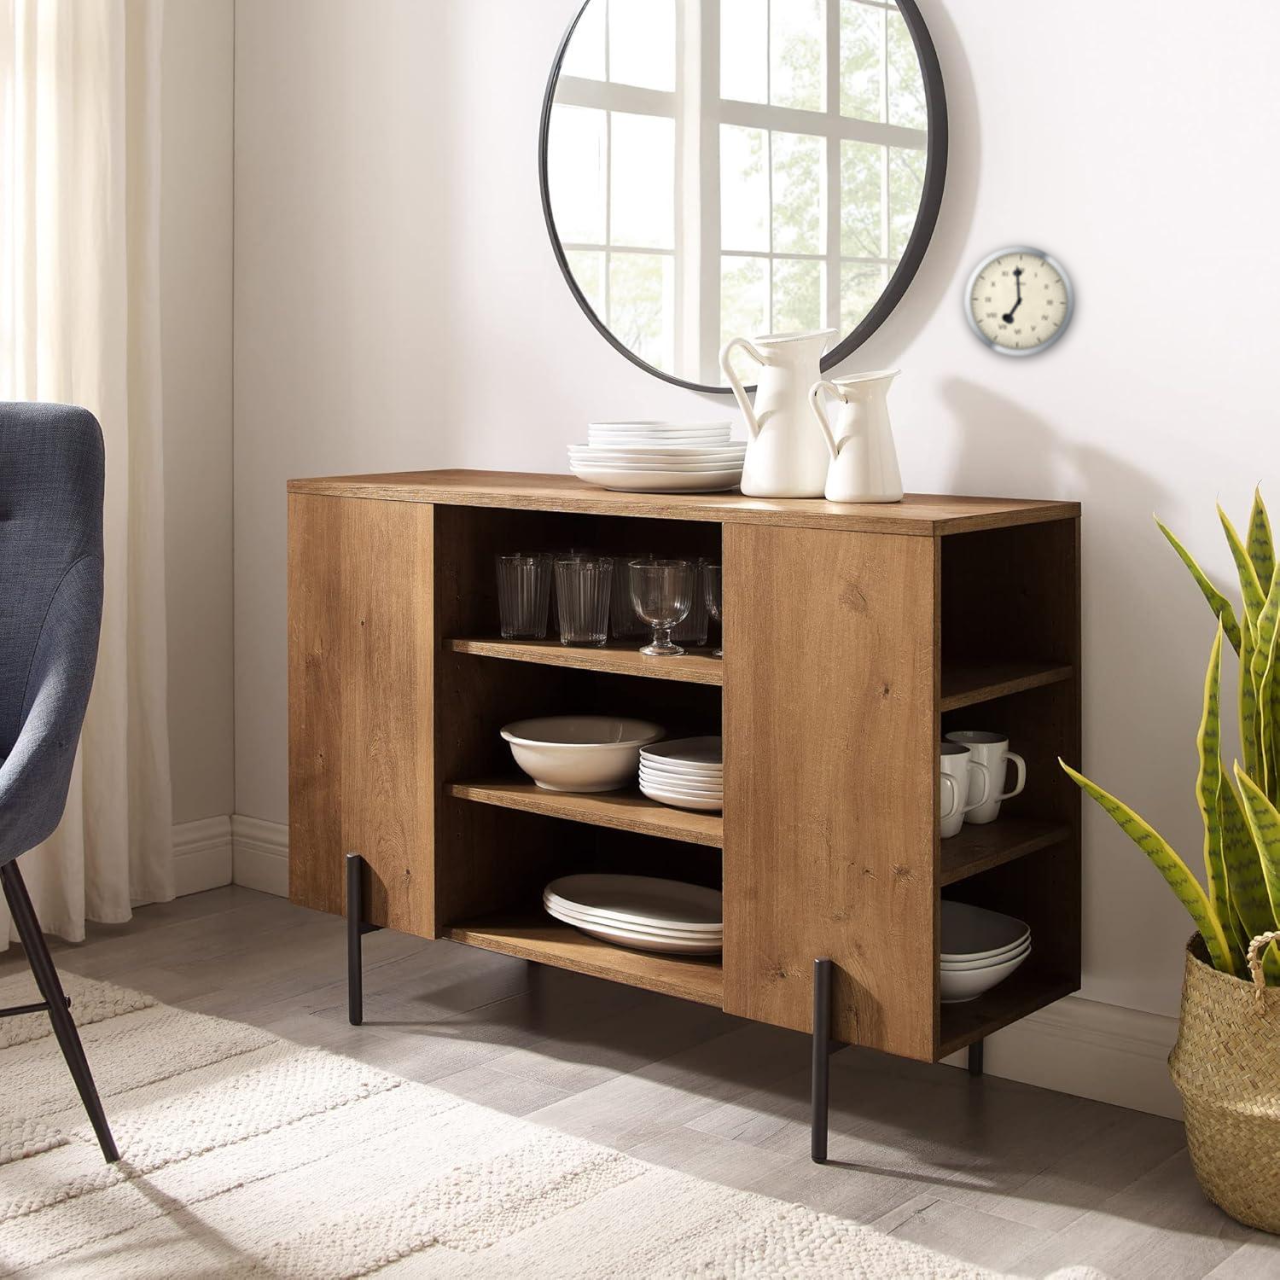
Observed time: 6:59
